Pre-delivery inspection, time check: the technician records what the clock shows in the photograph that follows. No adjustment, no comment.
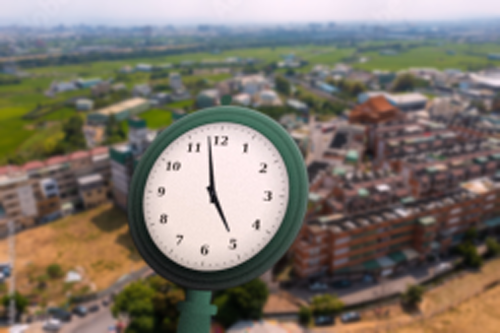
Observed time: 4:58
